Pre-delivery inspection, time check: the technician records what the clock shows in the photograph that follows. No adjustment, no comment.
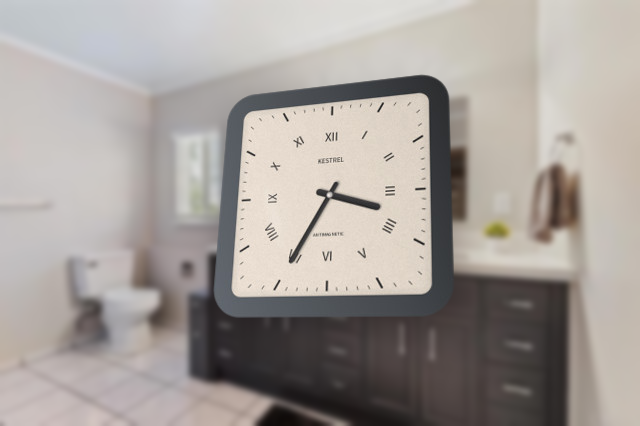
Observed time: 3:35
